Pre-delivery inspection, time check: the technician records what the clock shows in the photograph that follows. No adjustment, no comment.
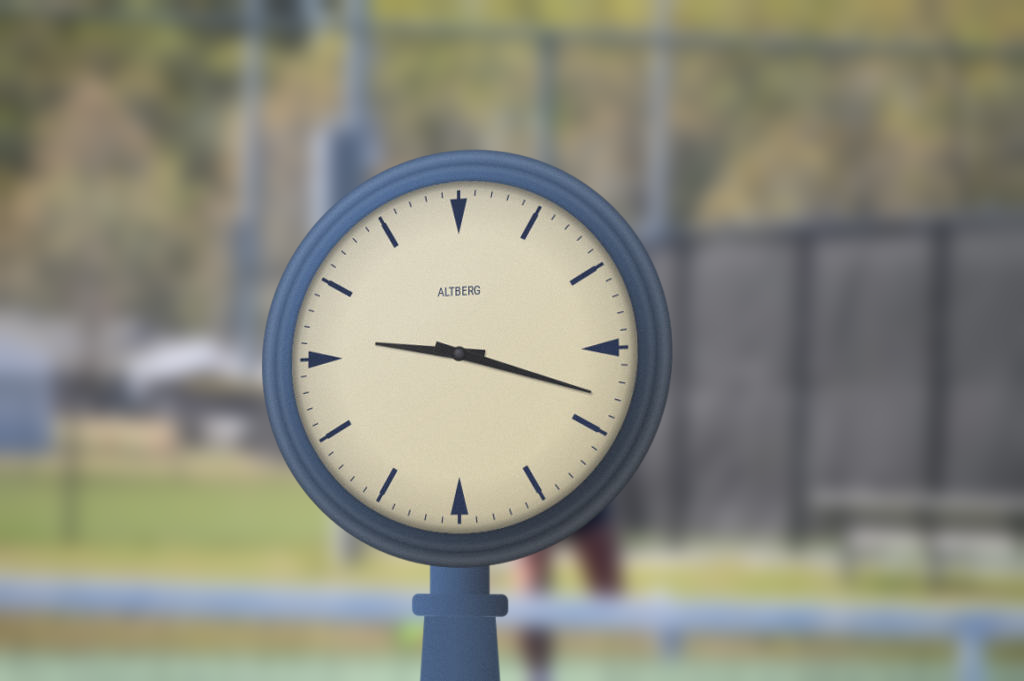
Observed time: 9:18
